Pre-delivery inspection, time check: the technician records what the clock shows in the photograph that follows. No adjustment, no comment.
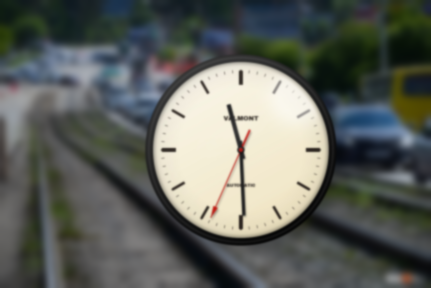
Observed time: 11:29:34
